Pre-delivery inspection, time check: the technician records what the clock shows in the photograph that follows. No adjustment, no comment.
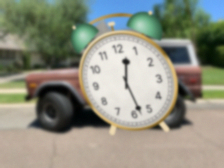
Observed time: 12:28
